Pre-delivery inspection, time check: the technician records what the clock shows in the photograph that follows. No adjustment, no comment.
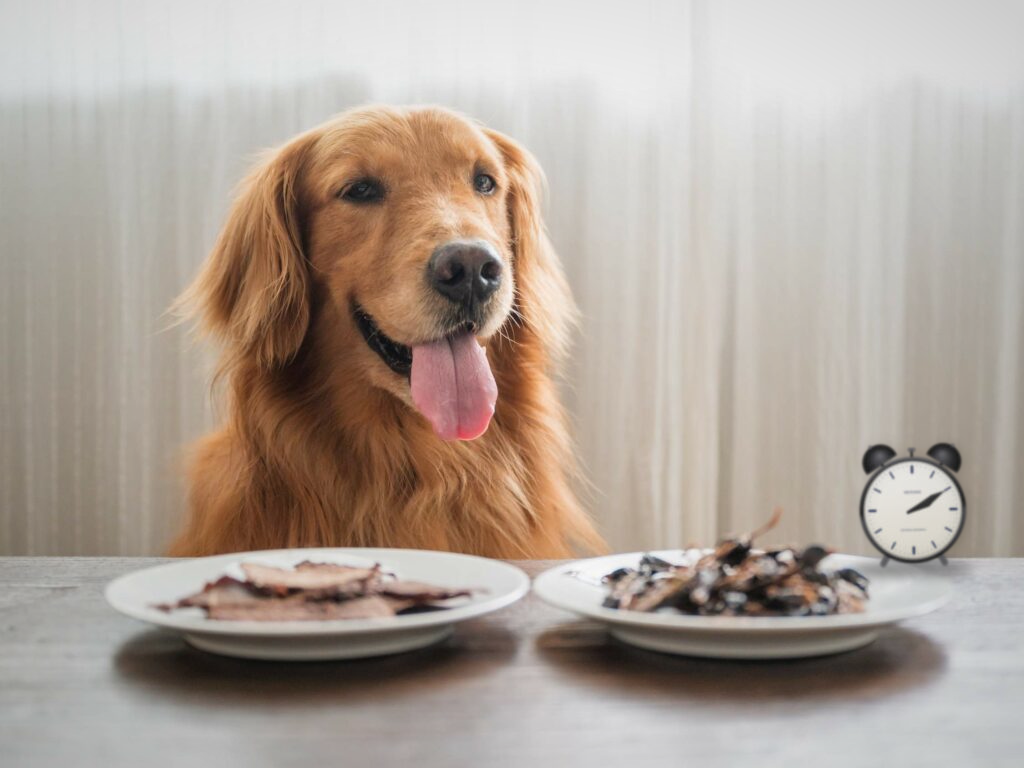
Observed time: 2:10
